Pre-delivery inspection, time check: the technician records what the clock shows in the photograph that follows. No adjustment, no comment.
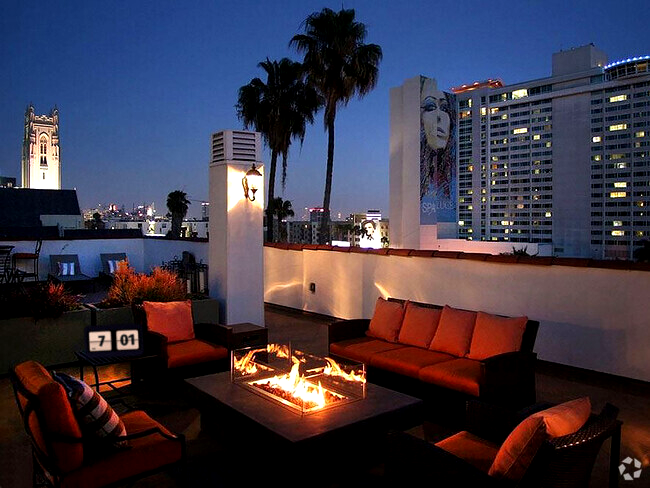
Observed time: 7:01
